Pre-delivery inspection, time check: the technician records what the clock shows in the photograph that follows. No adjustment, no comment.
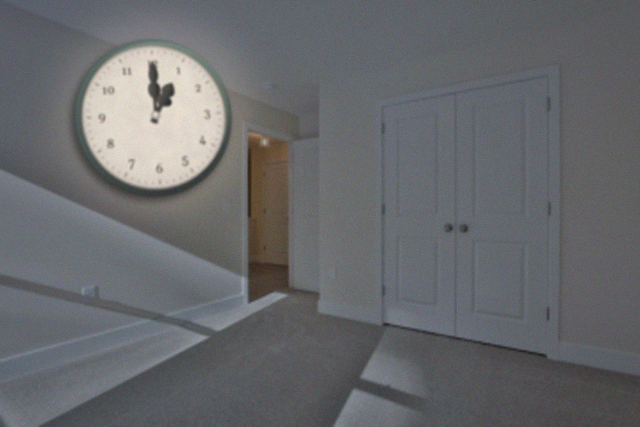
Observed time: 1:00
